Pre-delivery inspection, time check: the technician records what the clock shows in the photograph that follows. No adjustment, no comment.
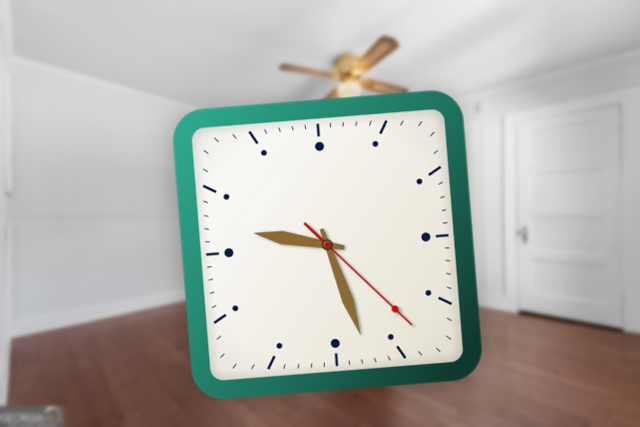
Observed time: 9:27:23
